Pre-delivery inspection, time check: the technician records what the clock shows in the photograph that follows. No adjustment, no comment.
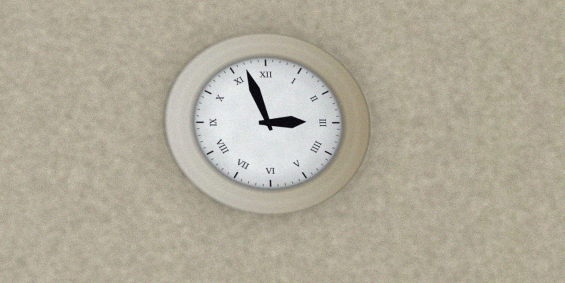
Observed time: 2:57
